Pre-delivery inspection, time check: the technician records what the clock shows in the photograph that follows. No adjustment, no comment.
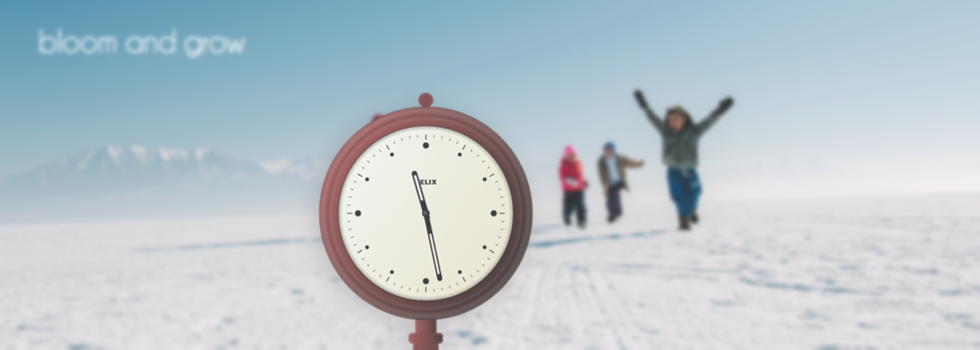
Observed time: 11:28
